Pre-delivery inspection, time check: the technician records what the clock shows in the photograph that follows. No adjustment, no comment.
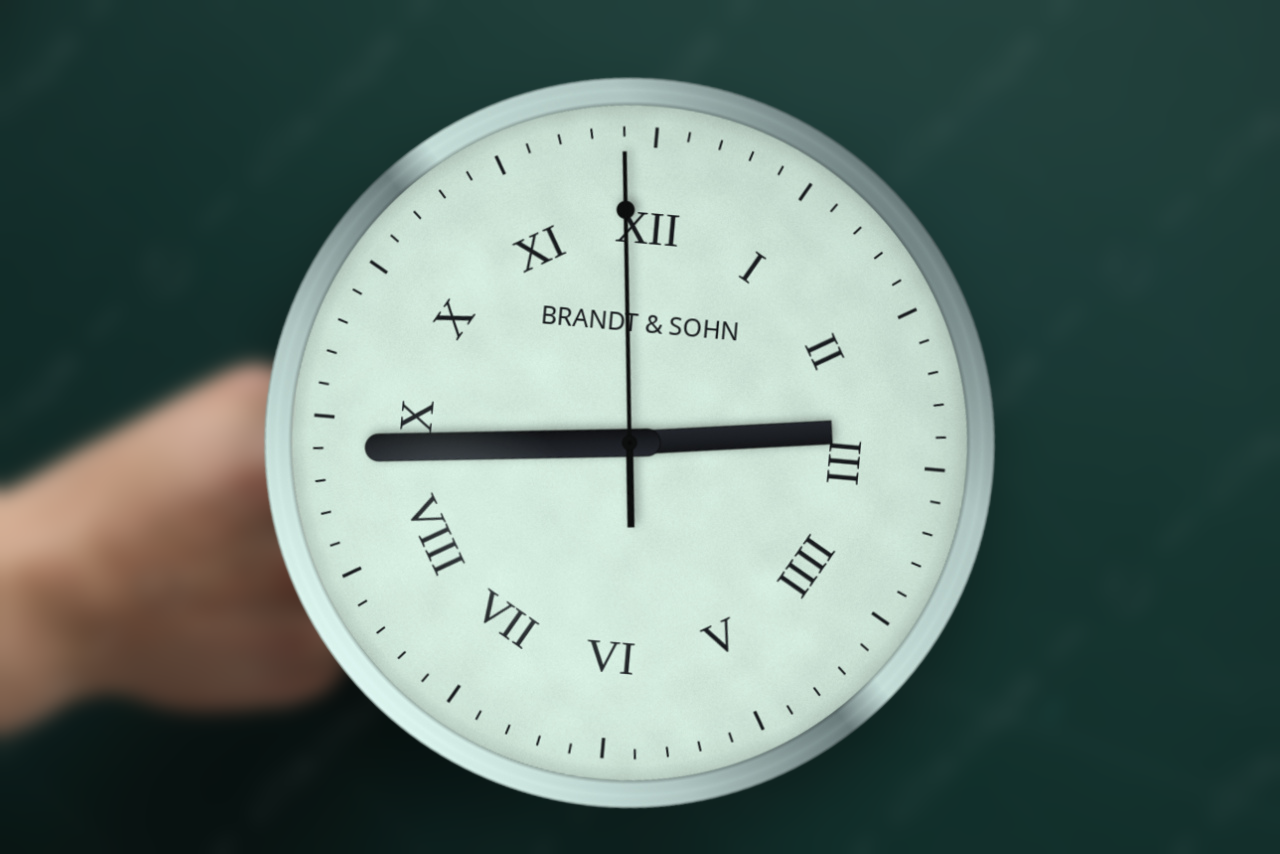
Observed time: 2:43:59
